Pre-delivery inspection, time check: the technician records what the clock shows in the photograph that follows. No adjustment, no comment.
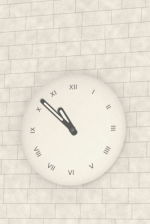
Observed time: 10:52
